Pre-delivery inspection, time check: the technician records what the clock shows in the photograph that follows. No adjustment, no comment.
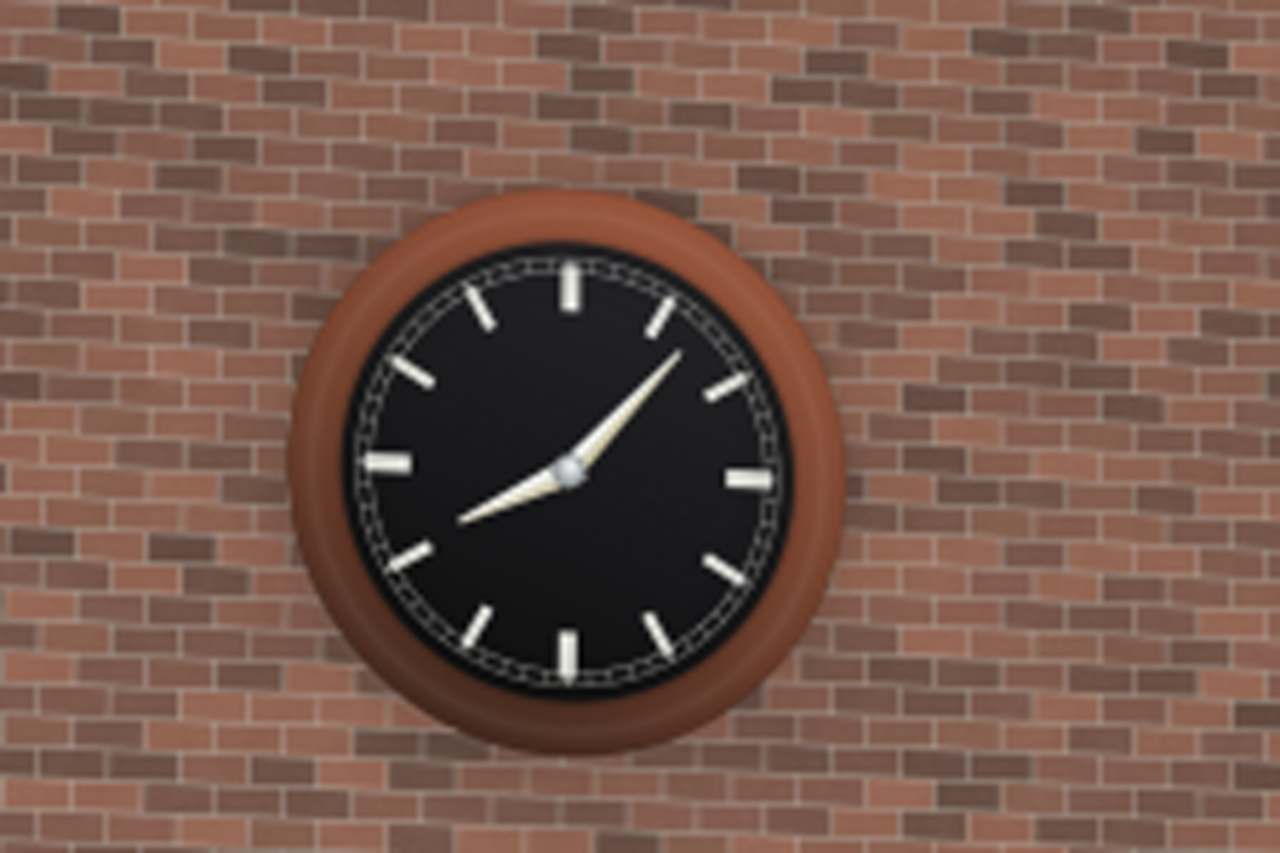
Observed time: 8:07
